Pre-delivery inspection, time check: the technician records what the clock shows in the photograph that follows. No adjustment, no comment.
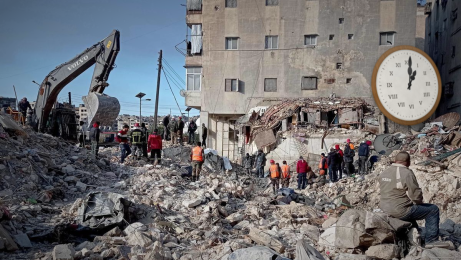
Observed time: 1:01
